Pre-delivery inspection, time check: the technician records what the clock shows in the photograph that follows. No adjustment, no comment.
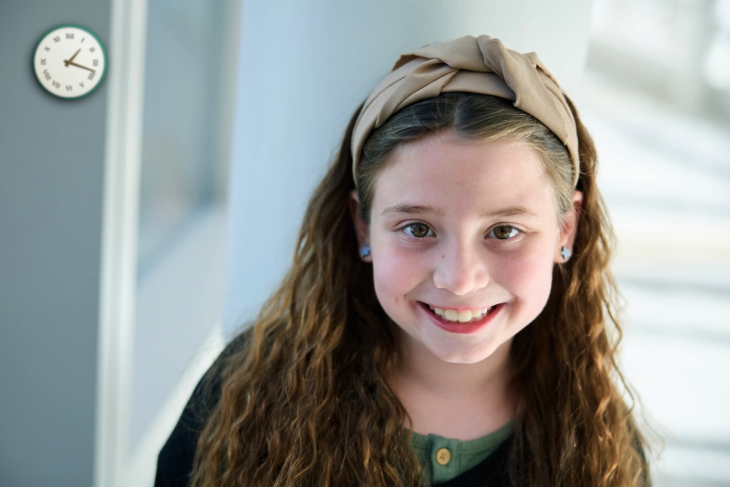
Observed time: 1:18
